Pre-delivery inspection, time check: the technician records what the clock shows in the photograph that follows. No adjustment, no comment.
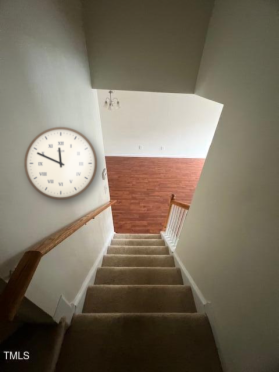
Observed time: 11:49
